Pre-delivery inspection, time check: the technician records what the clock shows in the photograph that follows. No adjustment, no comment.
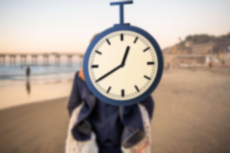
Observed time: 12:40
